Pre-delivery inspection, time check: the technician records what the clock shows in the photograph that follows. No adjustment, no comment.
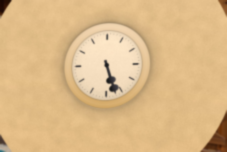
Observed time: 5:27
